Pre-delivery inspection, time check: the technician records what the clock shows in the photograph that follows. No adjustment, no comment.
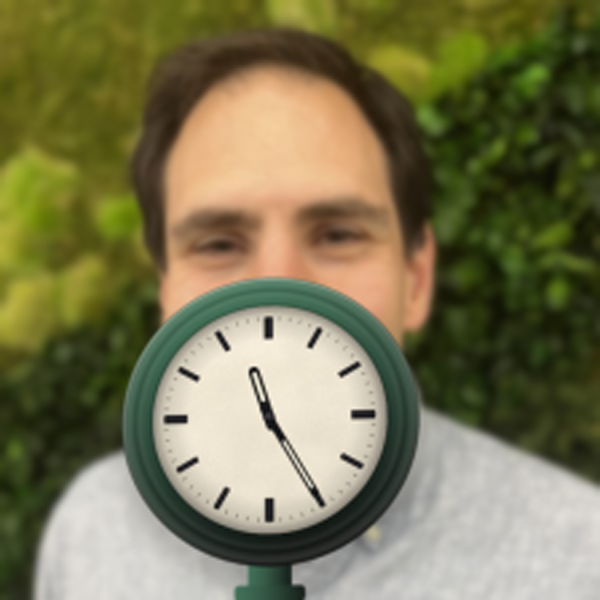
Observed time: 11:25
